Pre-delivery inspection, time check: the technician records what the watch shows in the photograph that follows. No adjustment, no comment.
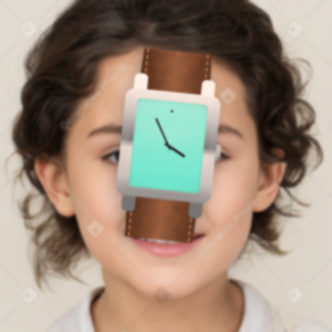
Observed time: 3:55
